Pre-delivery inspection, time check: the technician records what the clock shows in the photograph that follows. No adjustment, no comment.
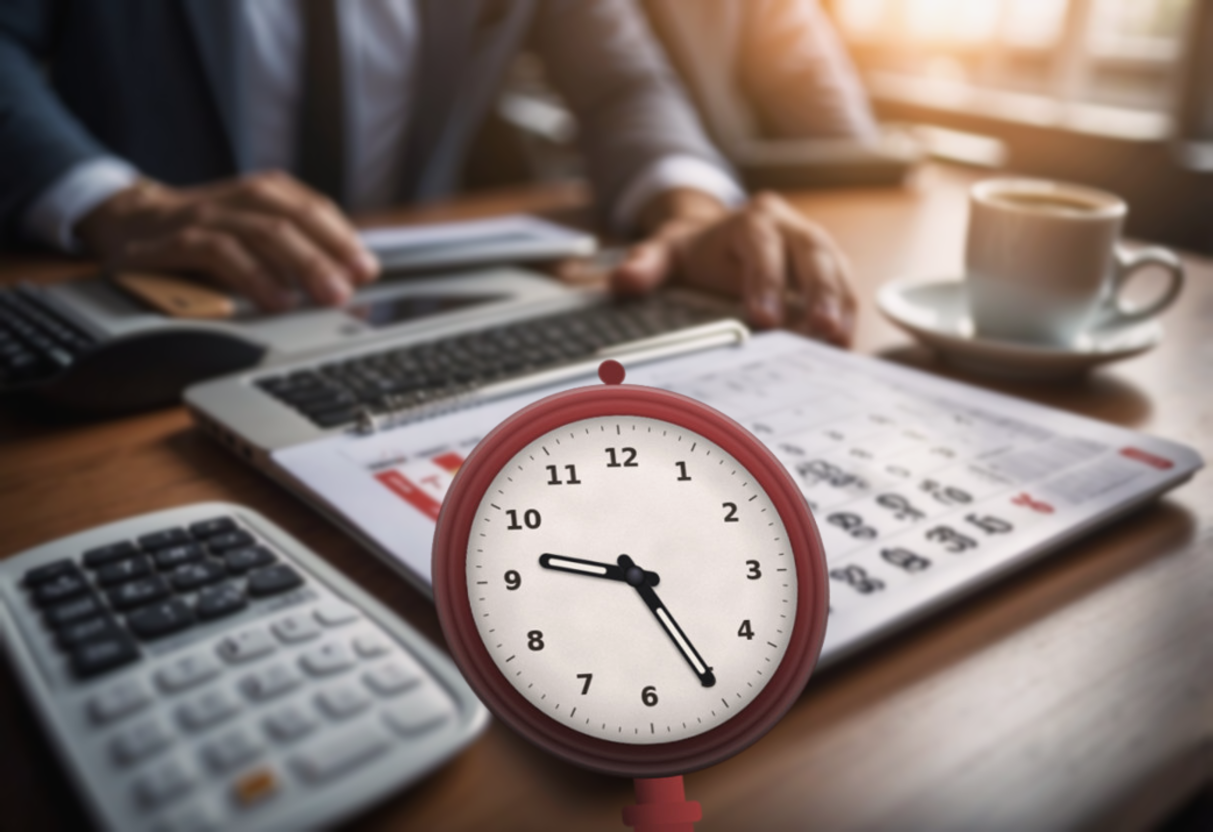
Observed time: 9:25
